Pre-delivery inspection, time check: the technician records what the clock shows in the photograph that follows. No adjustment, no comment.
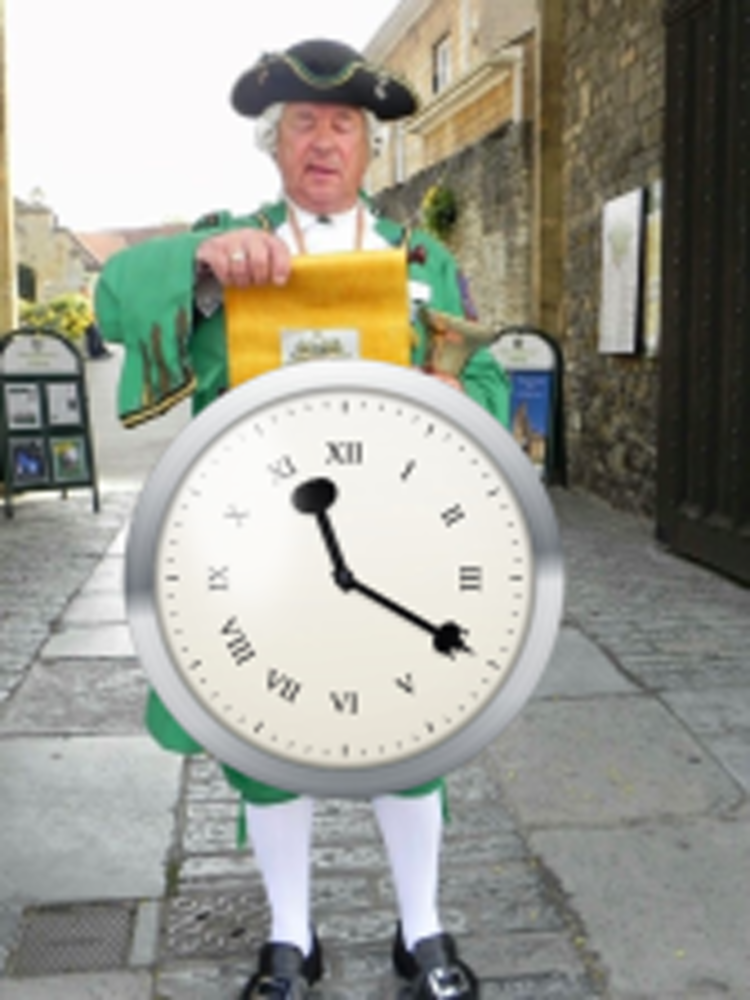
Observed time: 11:20
